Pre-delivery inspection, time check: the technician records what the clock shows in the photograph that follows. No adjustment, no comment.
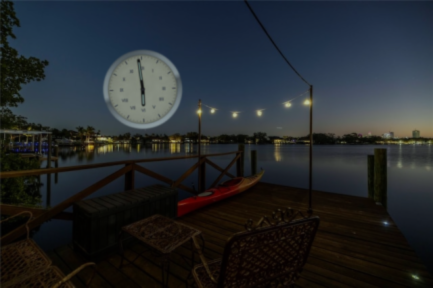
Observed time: 5:59
